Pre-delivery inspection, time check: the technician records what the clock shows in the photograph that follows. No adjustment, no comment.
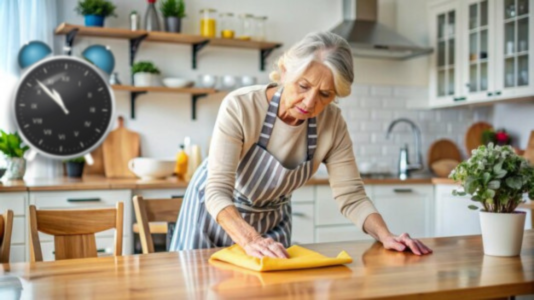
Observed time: 10:52
